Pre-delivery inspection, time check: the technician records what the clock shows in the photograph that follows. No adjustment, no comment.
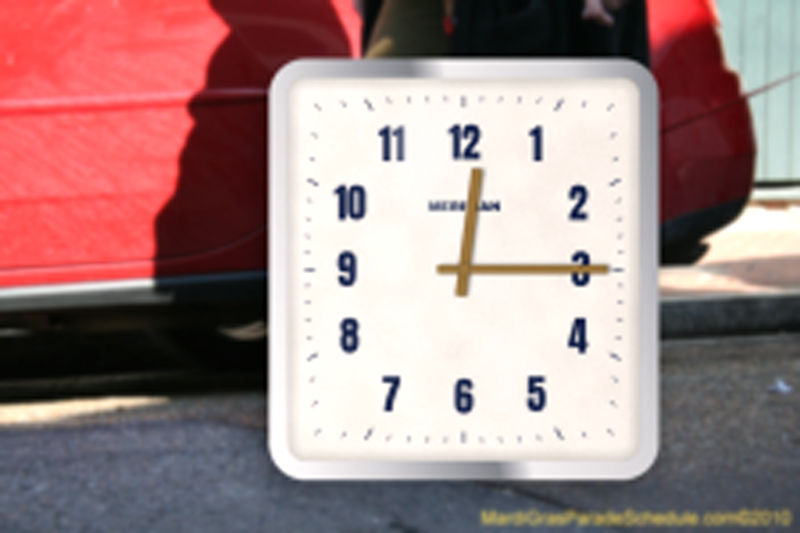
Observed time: 12:15
